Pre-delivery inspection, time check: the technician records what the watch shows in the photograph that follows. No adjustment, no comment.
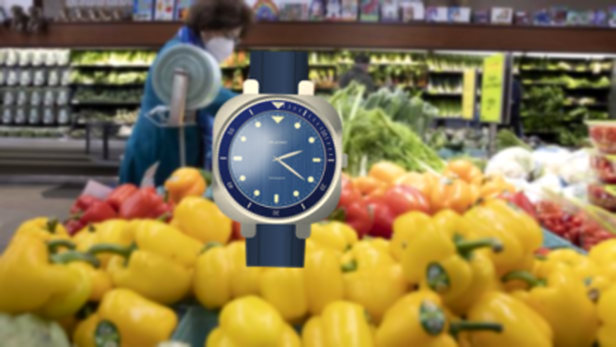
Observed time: 2:21
